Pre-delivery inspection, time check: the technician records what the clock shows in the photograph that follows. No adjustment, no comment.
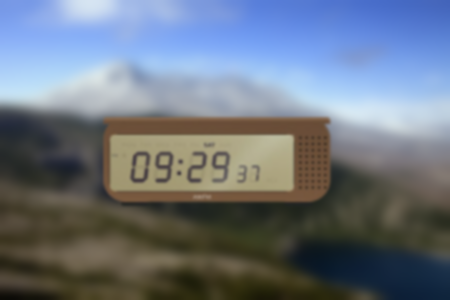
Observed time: 9:29:37
